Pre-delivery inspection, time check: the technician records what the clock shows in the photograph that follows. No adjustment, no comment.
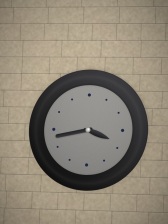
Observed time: 3:43
